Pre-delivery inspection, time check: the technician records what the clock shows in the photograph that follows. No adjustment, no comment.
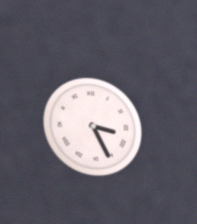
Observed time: 3:26
